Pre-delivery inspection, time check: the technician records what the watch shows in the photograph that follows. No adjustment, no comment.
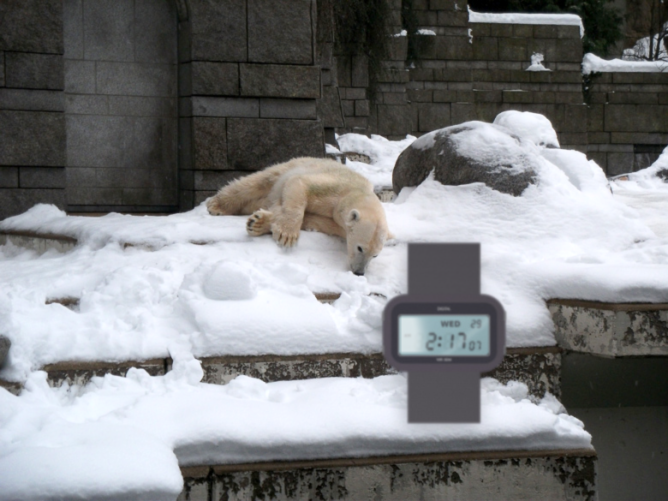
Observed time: 2:17
